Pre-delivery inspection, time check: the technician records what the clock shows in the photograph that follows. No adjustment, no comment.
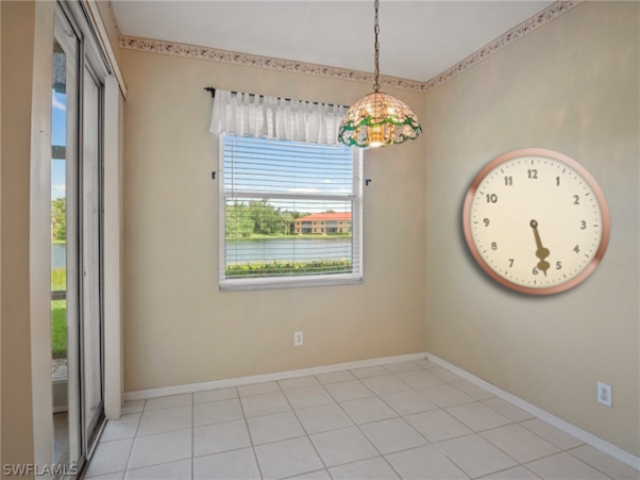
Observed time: 5:28
